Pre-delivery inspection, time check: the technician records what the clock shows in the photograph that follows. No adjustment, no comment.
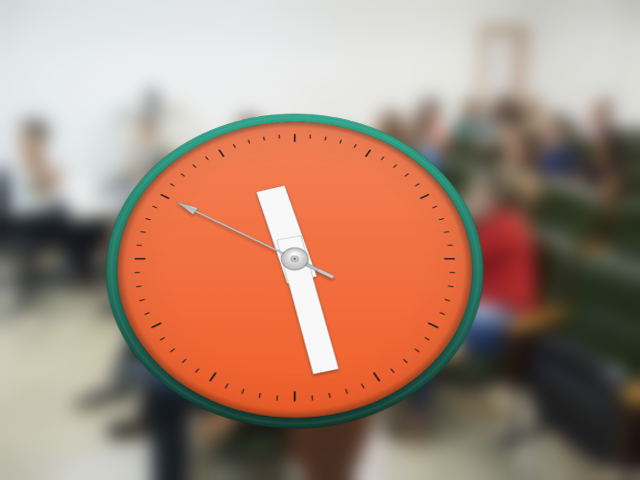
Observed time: 11:27:50
